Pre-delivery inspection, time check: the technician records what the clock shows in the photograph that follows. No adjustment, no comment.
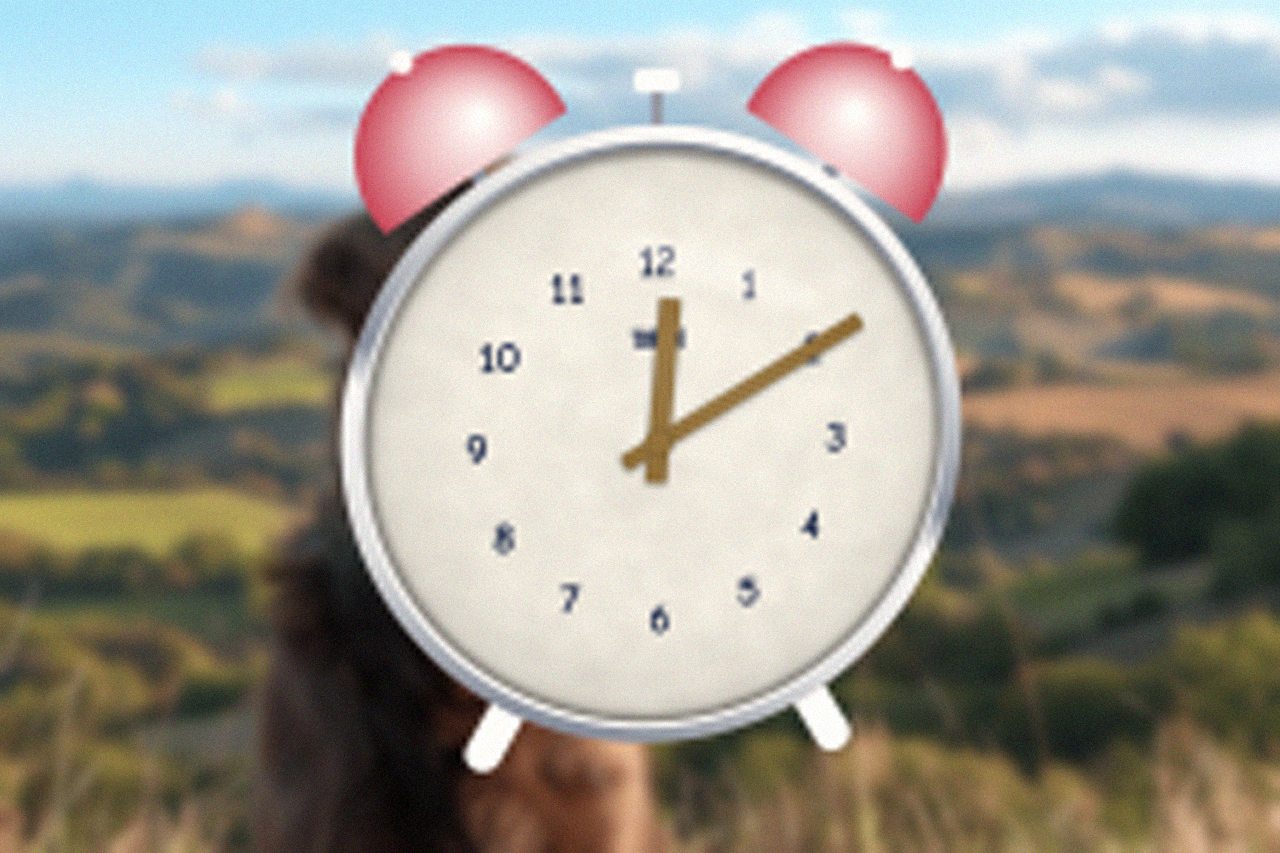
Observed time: 12:10
